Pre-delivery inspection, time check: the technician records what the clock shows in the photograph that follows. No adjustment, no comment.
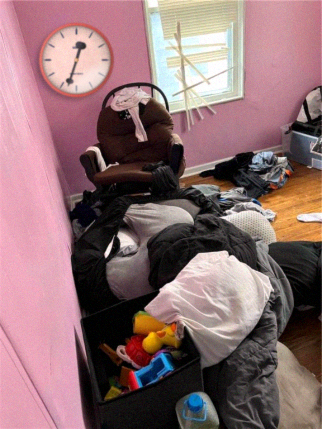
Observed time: 12:33
